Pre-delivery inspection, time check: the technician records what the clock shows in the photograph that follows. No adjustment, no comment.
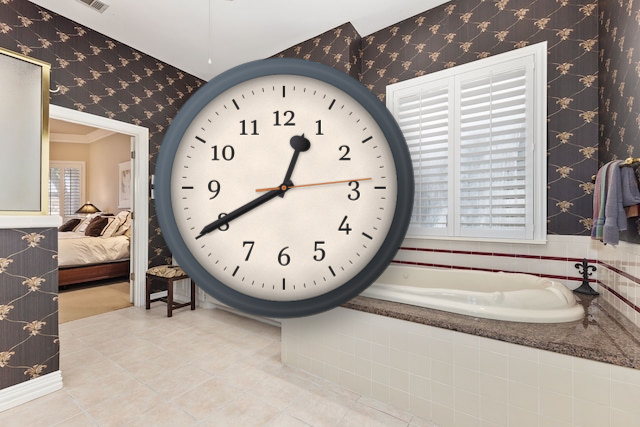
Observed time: 12:40:14
